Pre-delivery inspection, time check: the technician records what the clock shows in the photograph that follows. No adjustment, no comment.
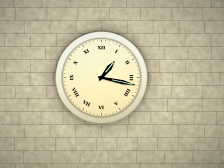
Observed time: 1:17
